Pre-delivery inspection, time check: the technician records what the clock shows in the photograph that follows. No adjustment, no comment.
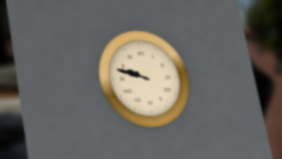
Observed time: 9:48
